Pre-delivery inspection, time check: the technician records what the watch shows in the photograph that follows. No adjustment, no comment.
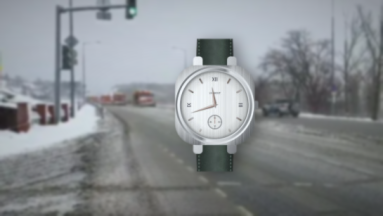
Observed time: 11:42
